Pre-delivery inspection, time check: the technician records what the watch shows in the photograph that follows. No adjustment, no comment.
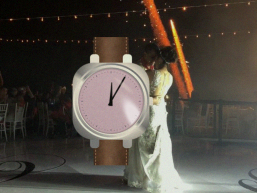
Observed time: 12:05
